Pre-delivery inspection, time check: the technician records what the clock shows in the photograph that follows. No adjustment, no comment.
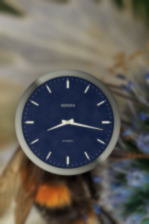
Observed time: 8:17
